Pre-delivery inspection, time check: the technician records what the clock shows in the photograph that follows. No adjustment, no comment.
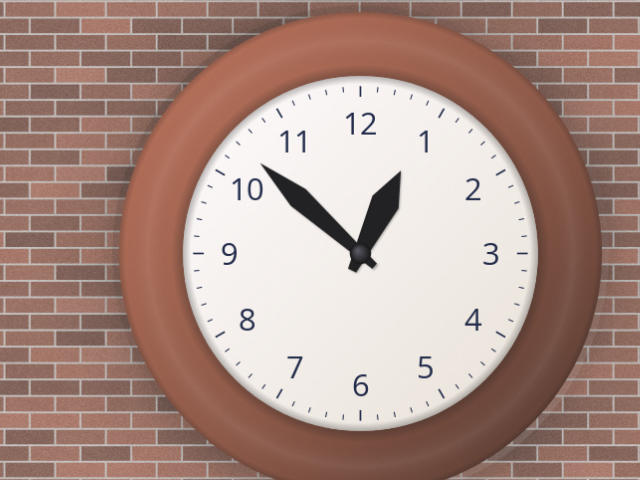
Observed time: 12:52
